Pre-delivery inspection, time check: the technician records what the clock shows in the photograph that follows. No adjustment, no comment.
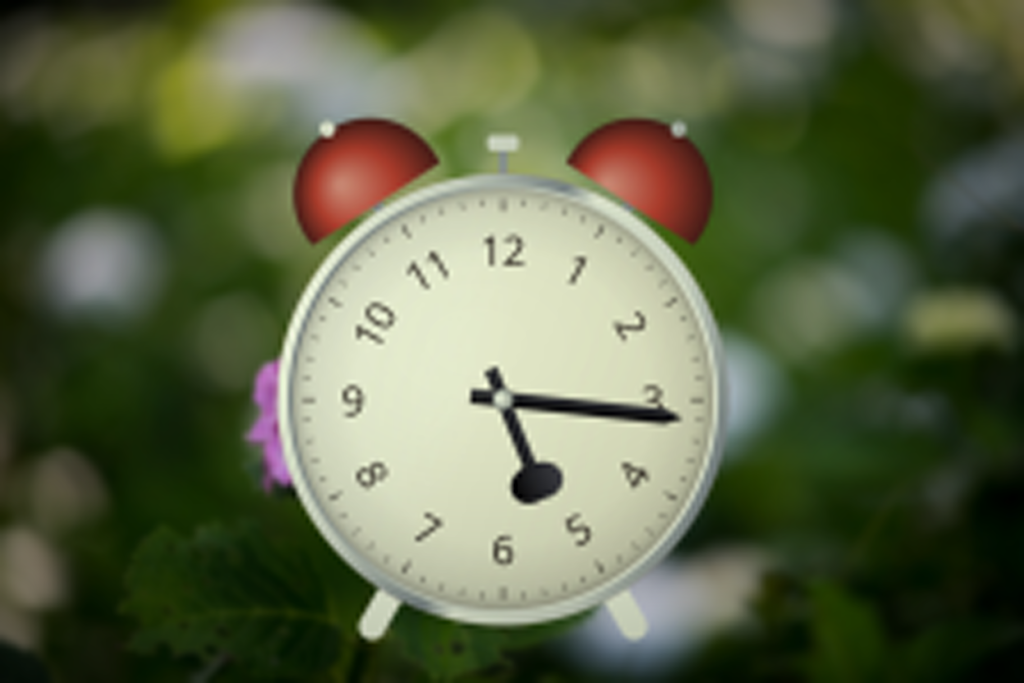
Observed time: 5:16
